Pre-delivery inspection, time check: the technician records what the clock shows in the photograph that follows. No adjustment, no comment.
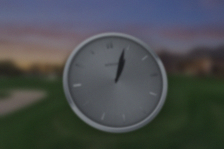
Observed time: 1:04
